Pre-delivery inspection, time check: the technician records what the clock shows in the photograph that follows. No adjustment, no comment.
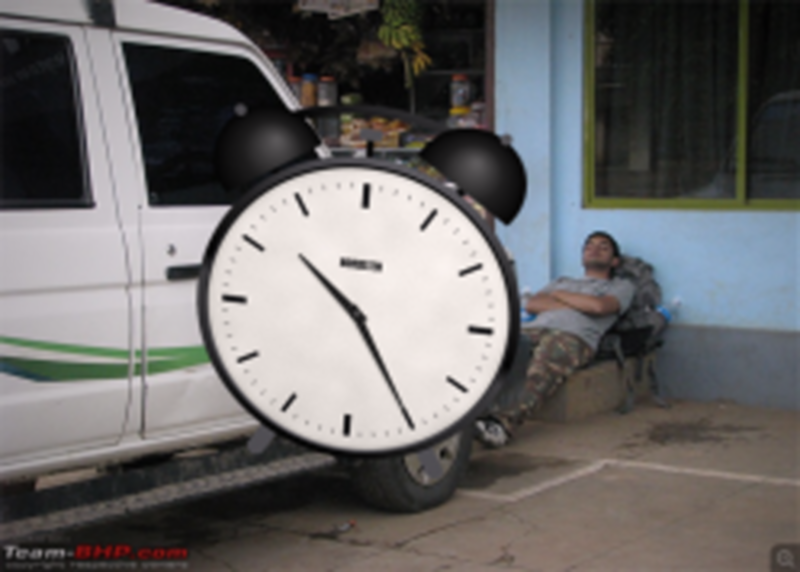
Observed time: 10:25
